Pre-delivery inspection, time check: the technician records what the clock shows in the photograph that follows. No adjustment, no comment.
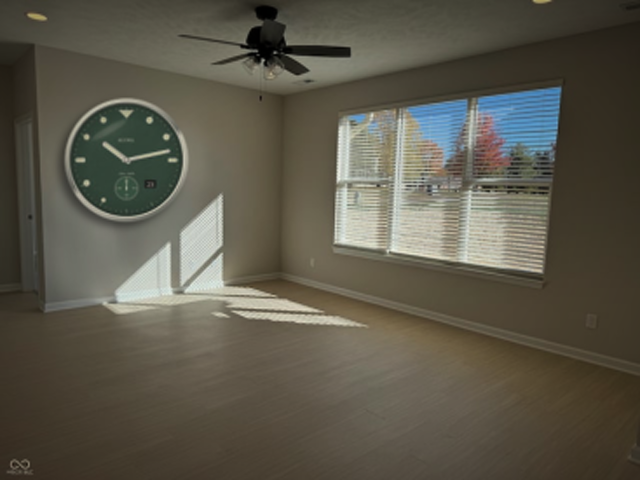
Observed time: 10:13
